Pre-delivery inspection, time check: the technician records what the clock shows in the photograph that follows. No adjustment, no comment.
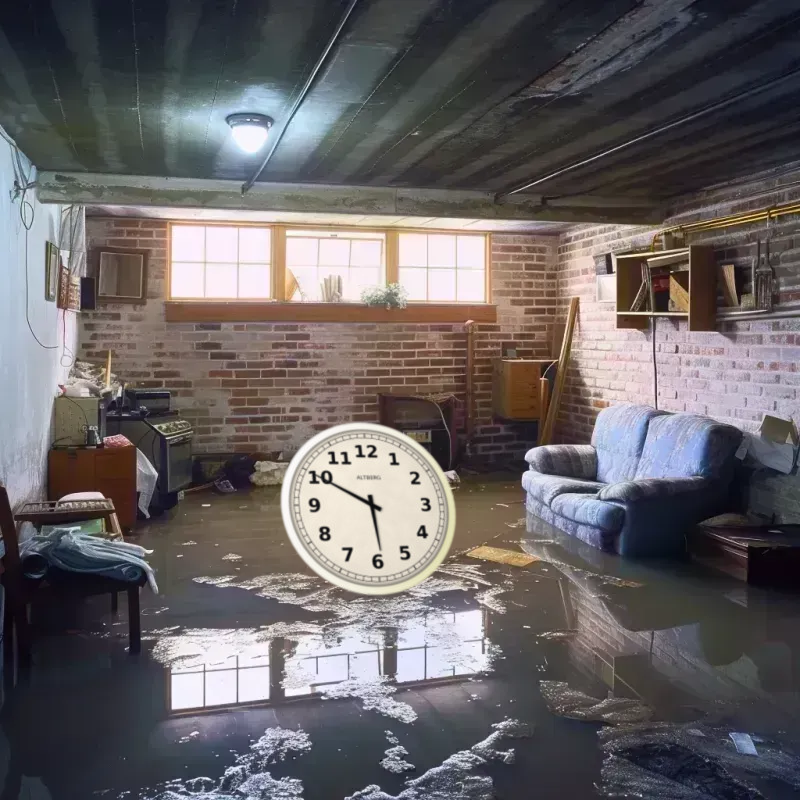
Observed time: 5:50
